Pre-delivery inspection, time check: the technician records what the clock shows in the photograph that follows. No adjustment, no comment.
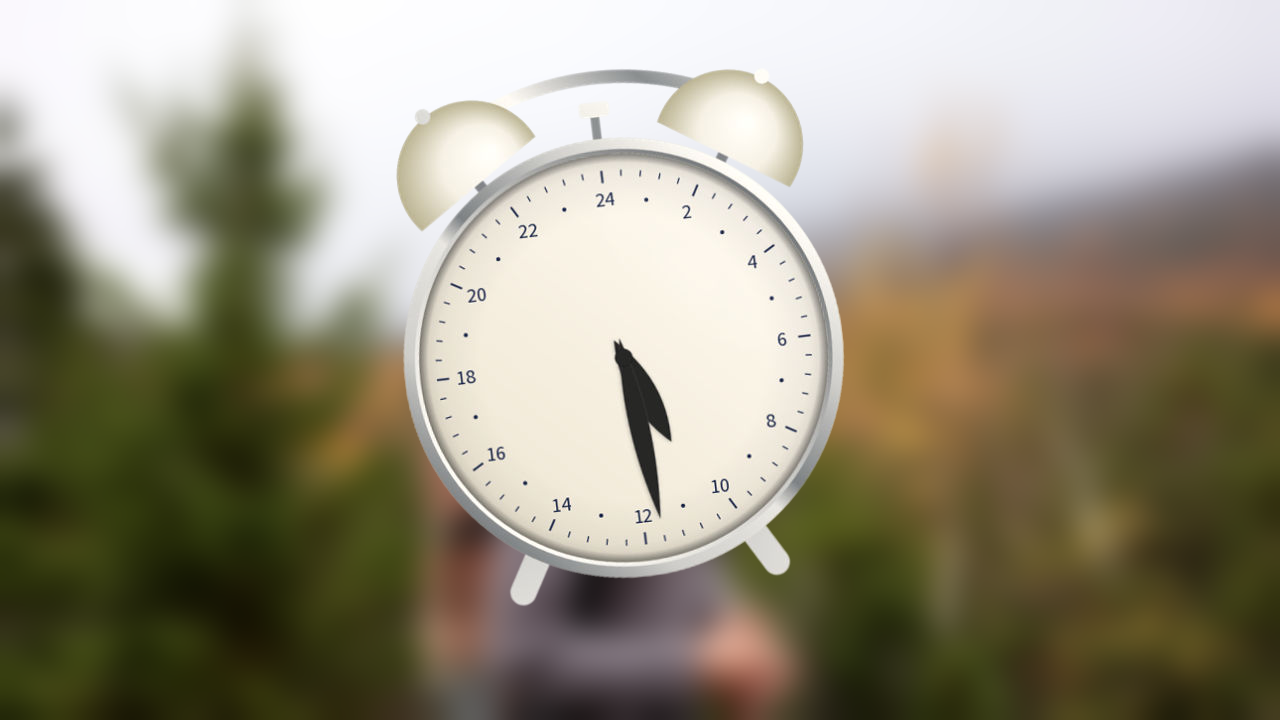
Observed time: 10:29
